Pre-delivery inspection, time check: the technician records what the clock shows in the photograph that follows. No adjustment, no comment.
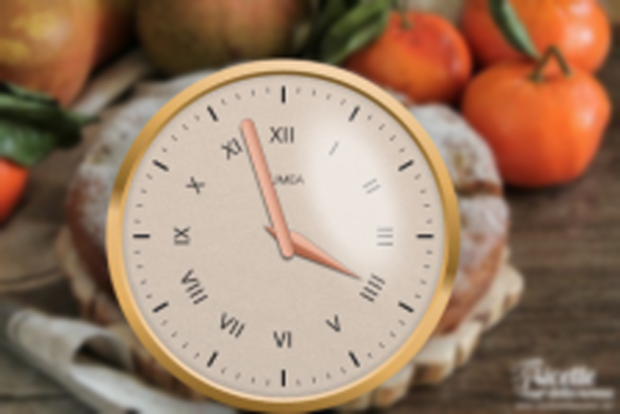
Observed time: 3:57
